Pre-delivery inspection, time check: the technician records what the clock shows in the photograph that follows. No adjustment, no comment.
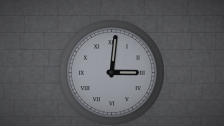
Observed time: 3:01
